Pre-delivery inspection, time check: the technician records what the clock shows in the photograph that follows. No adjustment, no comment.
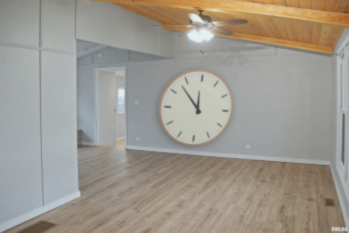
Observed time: 11:53
